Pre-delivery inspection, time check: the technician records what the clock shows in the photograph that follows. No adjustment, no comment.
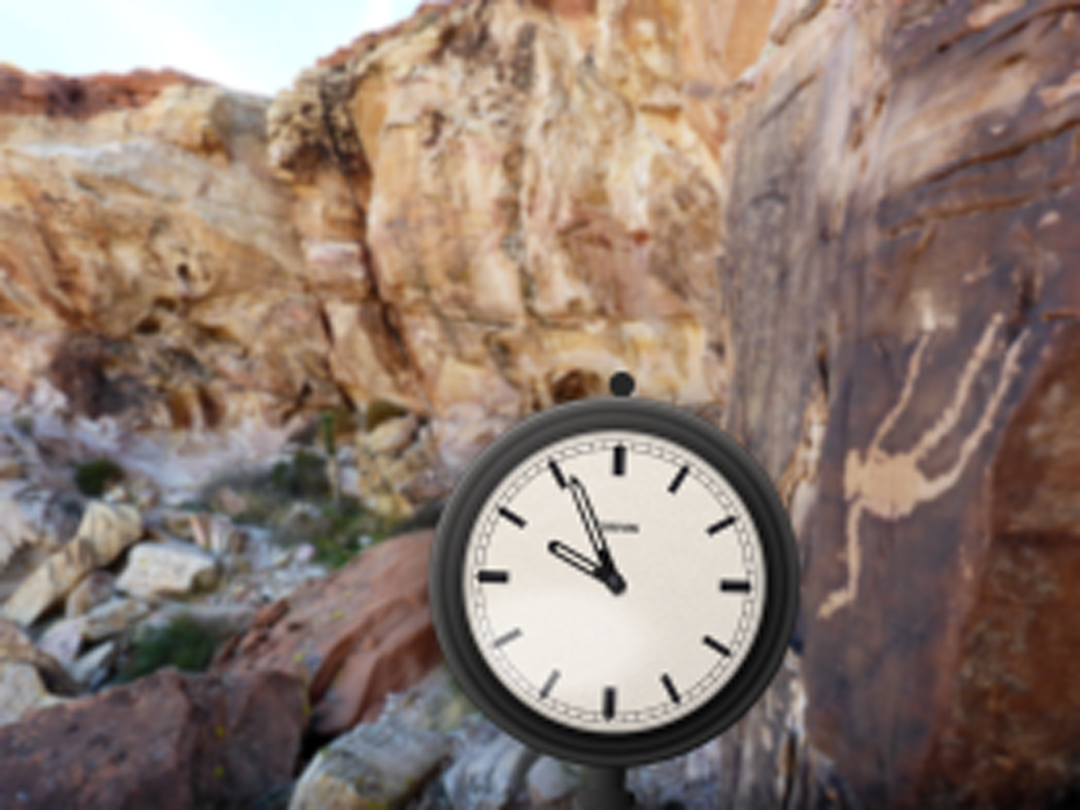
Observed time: 9:56
